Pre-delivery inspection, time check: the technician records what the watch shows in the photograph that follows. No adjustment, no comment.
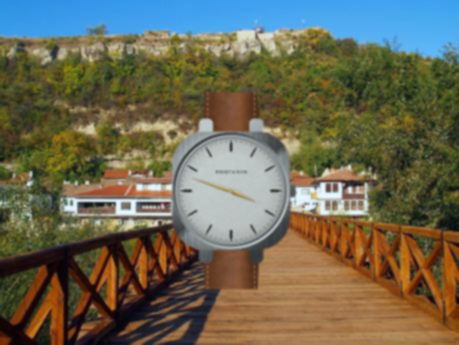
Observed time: 3:48
